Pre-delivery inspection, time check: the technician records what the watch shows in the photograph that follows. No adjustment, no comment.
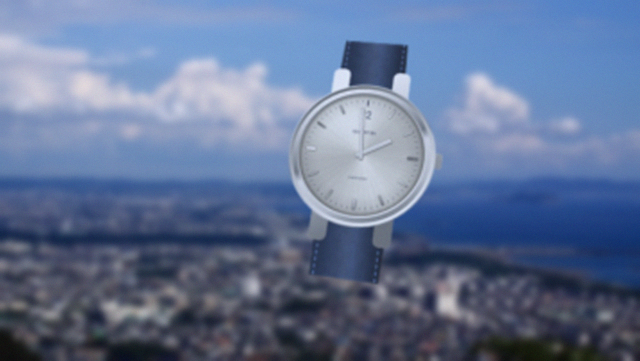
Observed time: 1:59
